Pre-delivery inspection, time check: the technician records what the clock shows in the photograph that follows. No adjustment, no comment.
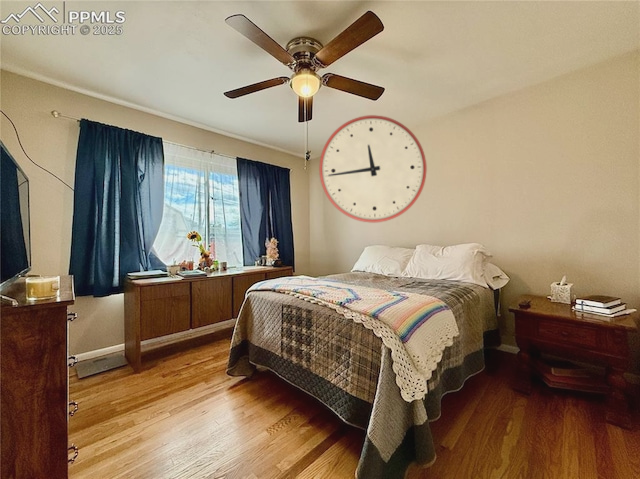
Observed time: 11:44
